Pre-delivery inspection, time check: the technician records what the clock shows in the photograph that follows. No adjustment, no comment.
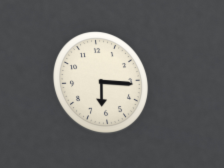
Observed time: 6:16
